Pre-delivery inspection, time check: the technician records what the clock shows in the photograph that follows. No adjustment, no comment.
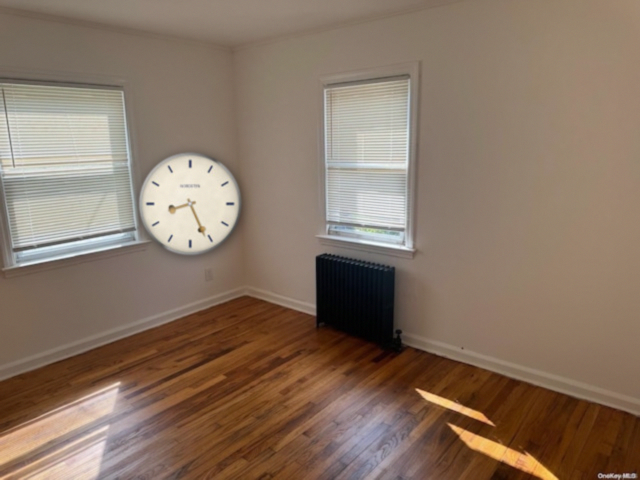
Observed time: 8:26
